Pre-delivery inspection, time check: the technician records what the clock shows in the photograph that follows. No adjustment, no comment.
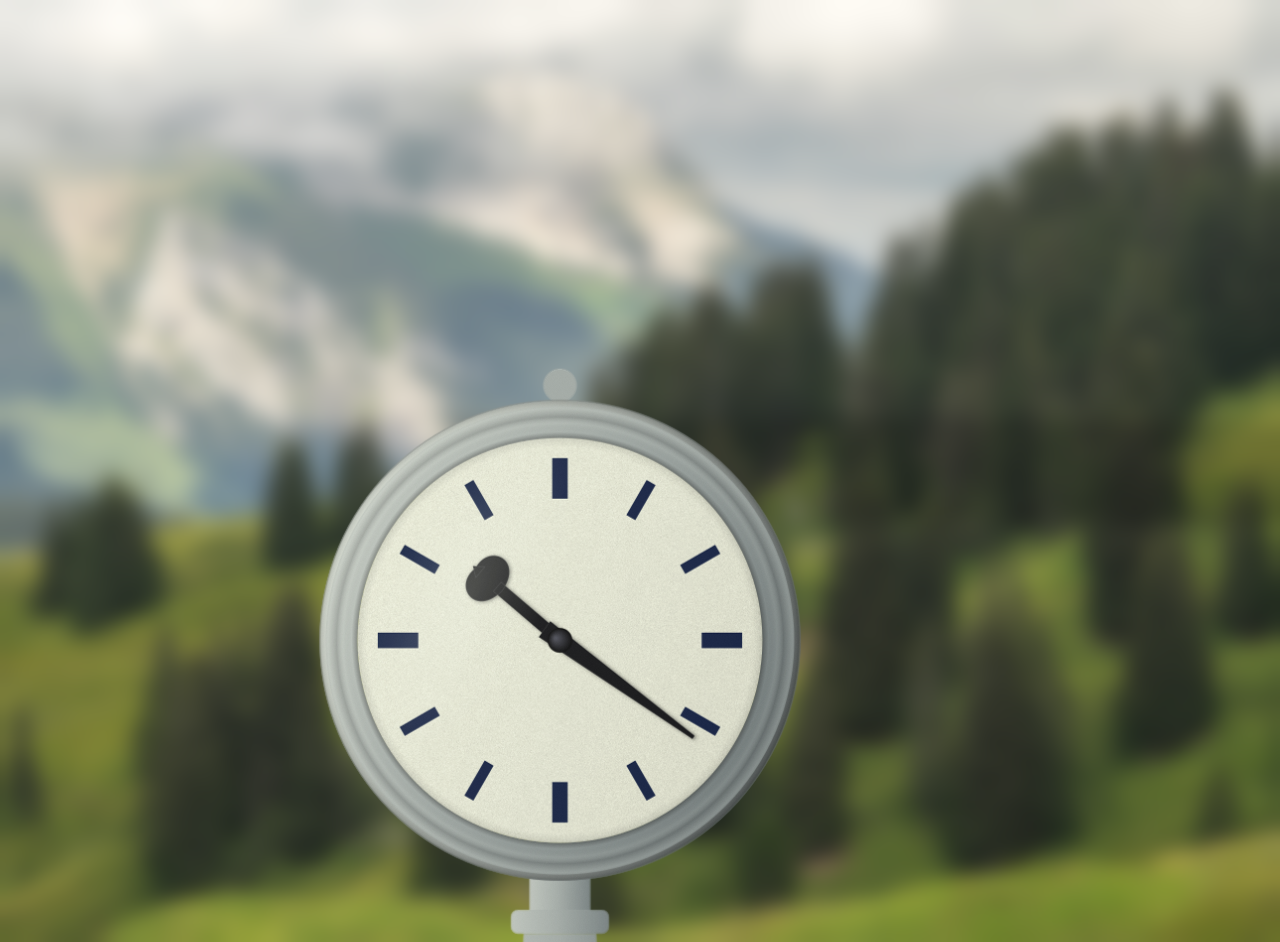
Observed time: 10:21
